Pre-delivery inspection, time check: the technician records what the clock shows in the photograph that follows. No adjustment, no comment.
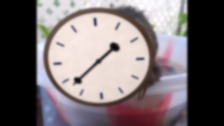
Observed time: 1:38
